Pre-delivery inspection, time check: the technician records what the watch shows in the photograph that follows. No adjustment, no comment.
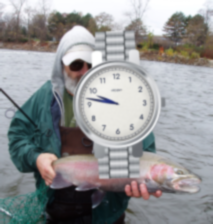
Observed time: 9:47
